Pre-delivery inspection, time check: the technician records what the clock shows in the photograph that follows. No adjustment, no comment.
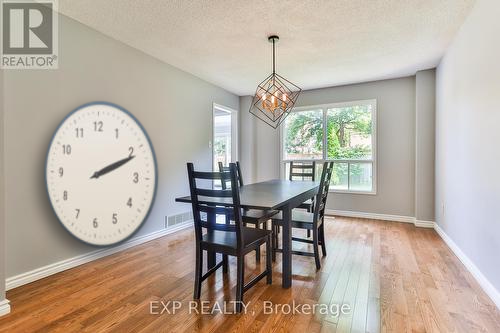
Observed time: 2:11
